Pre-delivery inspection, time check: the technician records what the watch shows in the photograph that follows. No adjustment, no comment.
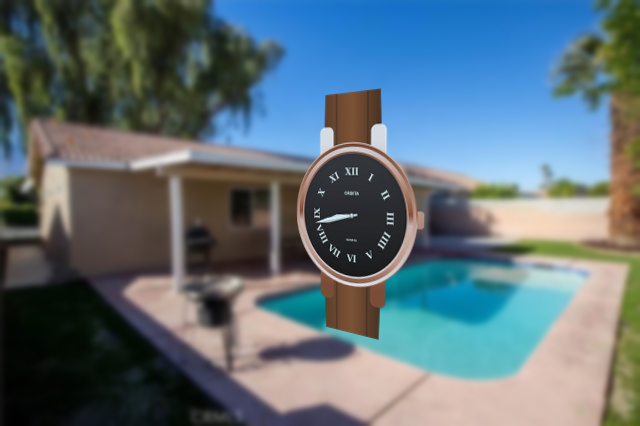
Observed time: 8:43
